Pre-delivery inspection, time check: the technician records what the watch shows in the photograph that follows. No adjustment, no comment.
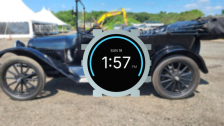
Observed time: 1:57
